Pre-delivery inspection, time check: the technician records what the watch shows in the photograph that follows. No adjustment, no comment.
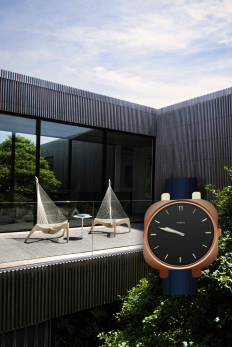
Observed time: 9:48
